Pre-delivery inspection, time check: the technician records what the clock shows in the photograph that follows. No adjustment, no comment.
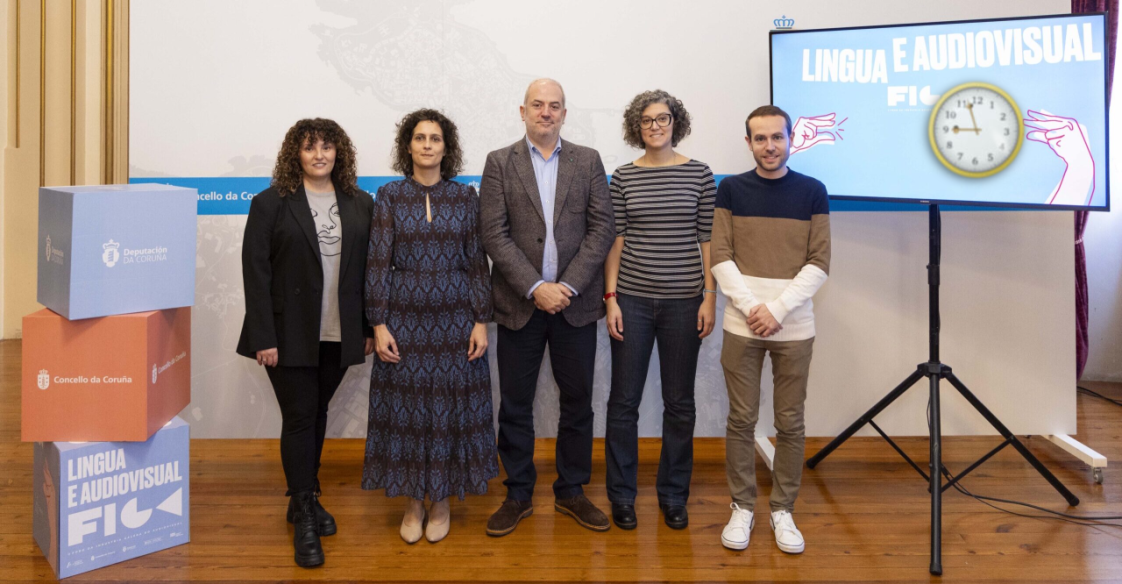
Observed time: 8:57
